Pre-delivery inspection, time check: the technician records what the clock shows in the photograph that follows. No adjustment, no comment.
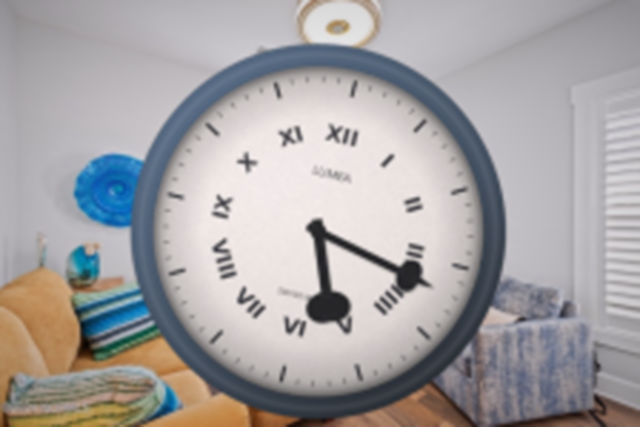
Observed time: 5:17
